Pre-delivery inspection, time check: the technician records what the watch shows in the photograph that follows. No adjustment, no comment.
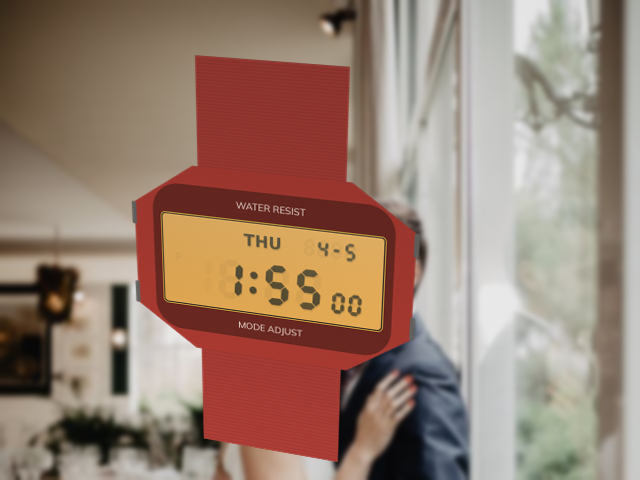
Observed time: 1:55:00
